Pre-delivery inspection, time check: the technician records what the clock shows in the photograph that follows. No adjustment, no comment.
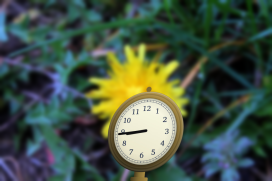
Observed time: 8:44
